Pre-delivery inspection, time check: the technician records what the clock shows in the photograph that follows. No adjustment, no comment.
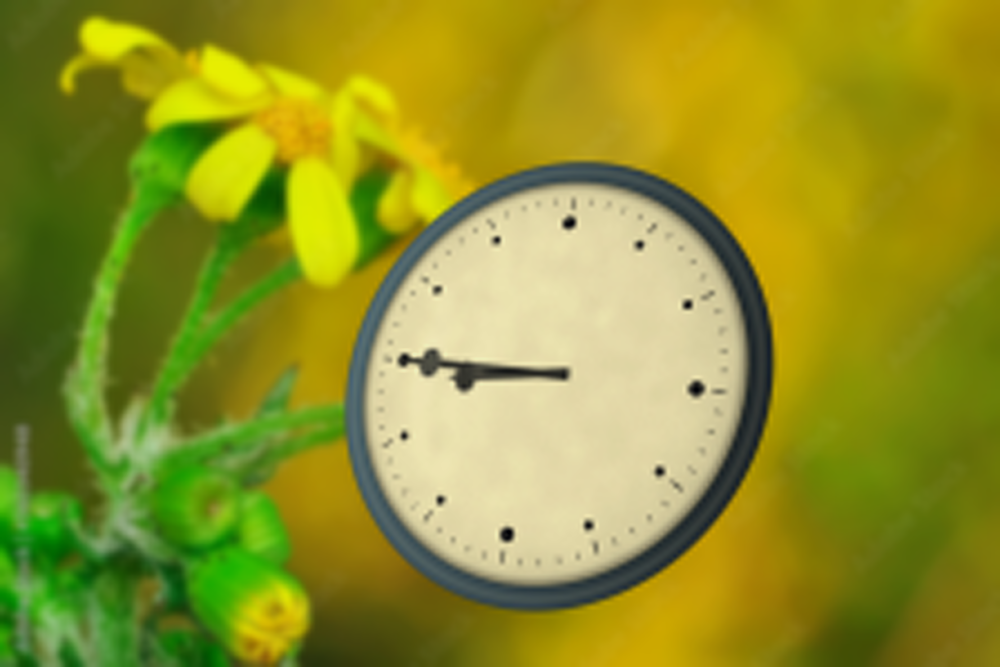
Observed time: 8:45
